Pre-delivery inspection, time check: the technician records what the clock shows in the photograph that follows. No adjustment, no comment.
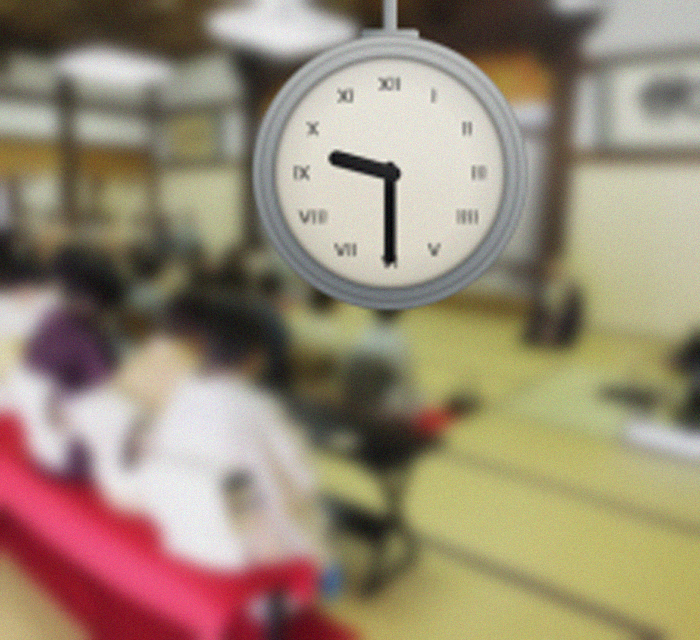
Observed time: 9:30
